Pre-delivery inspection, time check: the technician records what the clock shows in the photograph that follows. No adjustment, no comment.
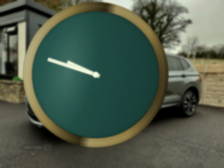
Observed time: 9:48
